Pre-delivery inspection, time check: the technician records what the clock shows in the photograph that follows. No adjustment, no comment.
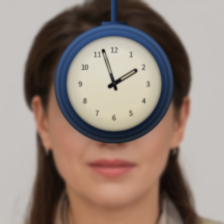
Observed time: 1:57
